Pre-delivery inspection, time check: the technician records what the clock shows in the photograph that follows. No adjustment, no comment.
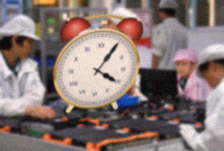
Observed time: 4:05
